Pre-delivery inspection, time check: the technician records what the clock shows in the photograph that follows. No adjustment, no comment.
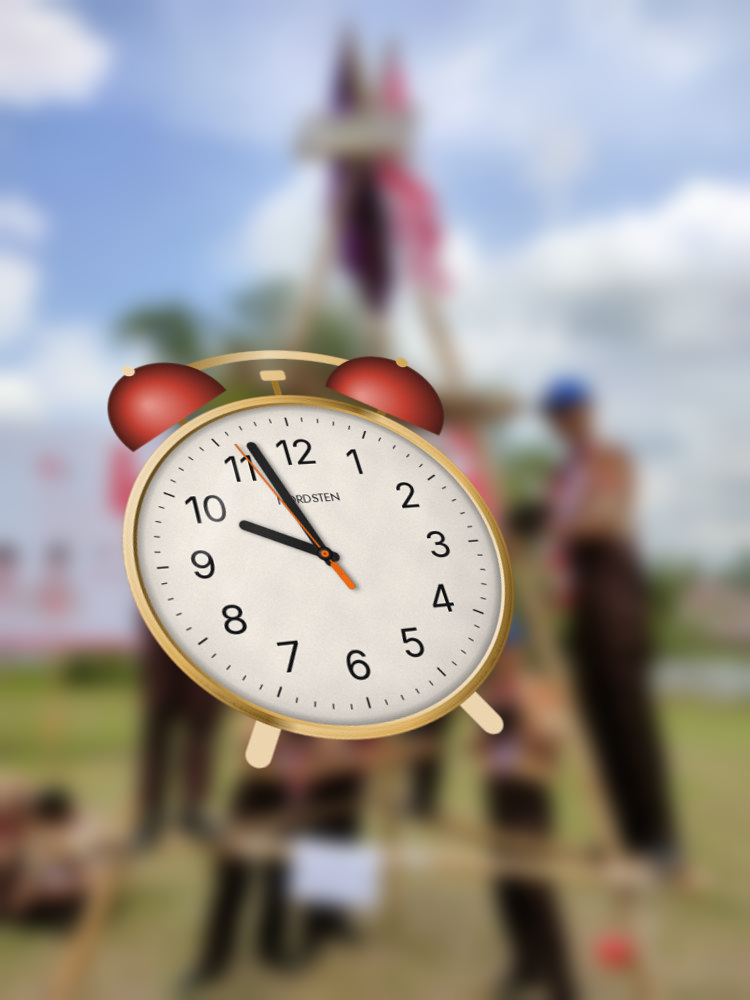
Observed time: 9:56:56
